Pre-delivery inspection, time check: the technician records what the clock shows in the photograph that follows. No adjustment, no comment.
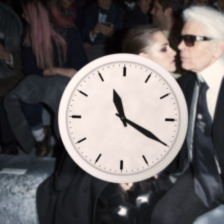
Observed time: 11:20
